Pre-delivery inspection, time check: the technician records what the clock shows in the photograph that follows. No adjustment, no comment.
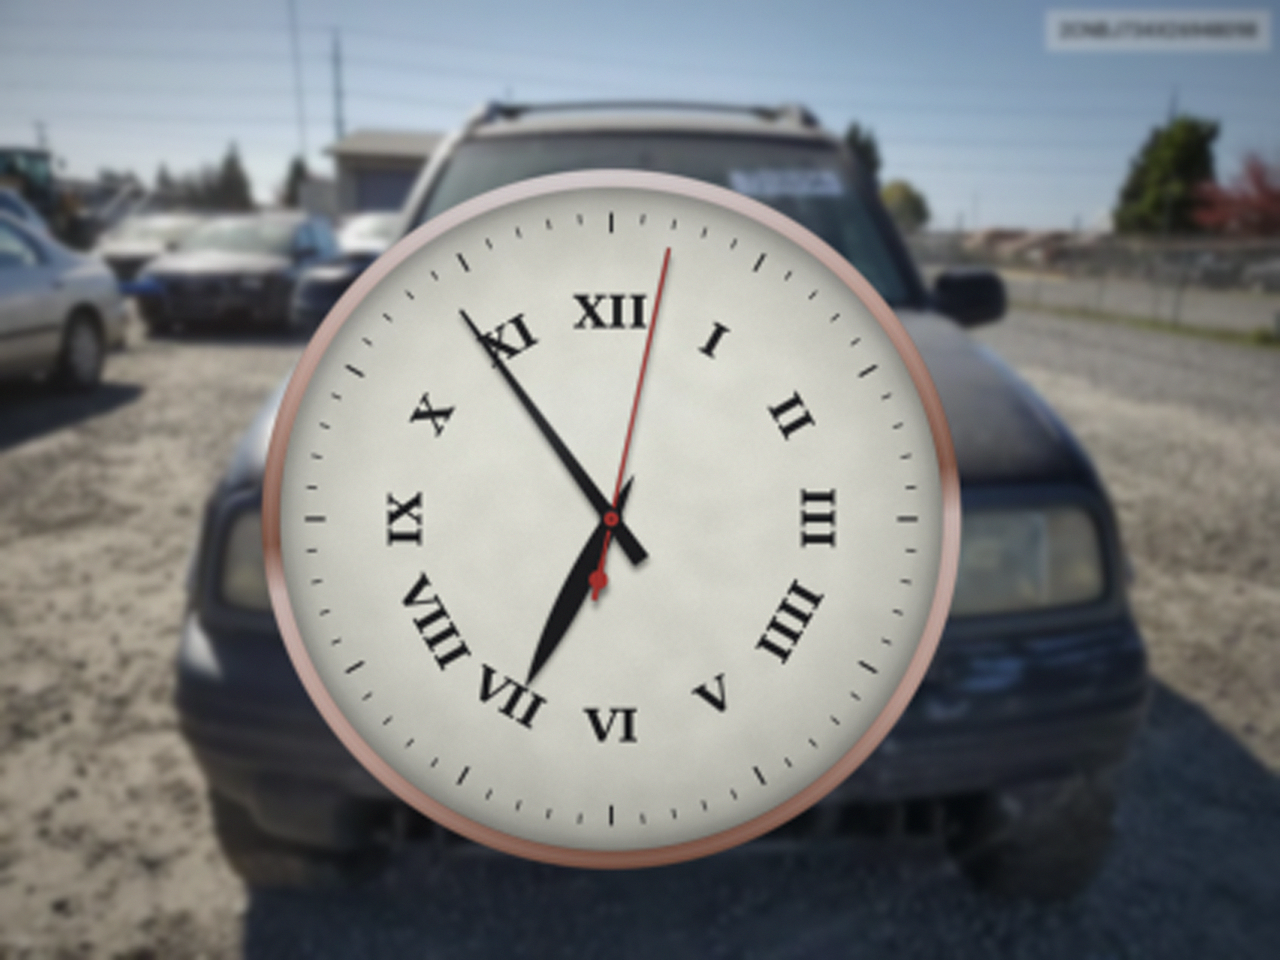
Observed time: 6:54:02
